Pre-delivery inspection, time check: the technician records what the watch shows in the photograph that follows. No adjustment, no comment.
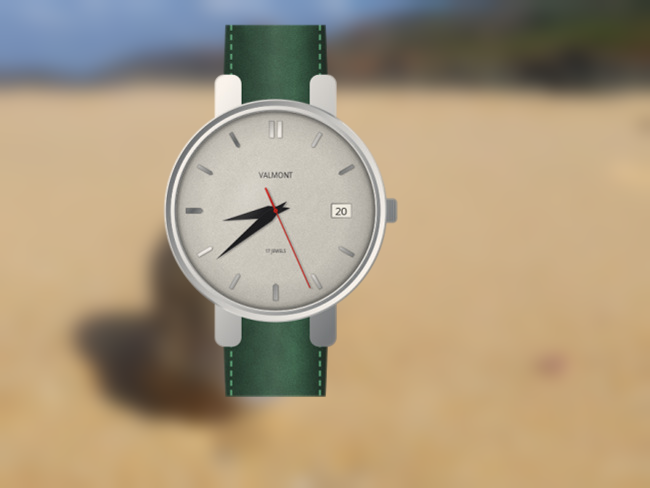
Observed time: 8:38:26
